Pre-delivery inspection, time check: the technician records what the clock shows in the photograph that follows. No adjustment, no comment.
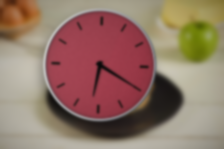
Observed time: 6:20
